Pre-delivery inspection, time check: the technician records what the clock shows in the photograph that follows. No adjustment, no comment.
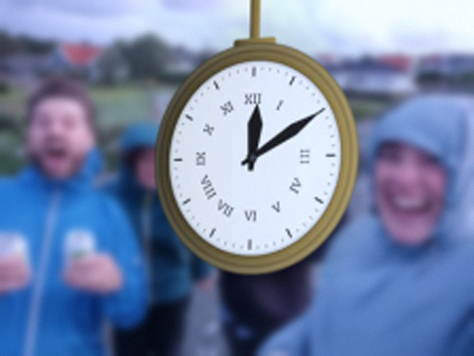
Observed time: 12:10
